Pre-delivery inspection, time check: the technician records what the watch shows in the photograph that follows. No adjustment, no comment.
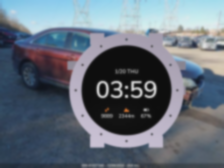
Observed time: 3:59
